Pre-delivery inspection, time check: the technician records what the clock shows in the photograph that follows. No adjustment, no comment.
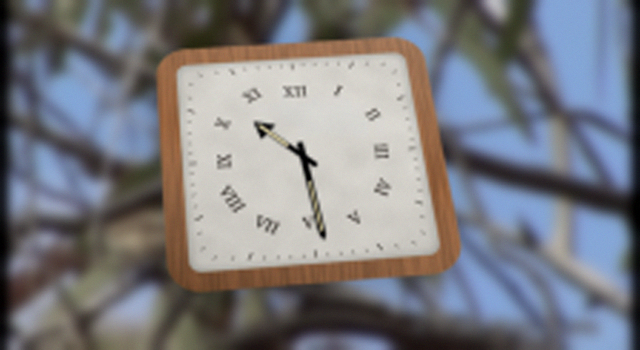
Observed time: 10:29
